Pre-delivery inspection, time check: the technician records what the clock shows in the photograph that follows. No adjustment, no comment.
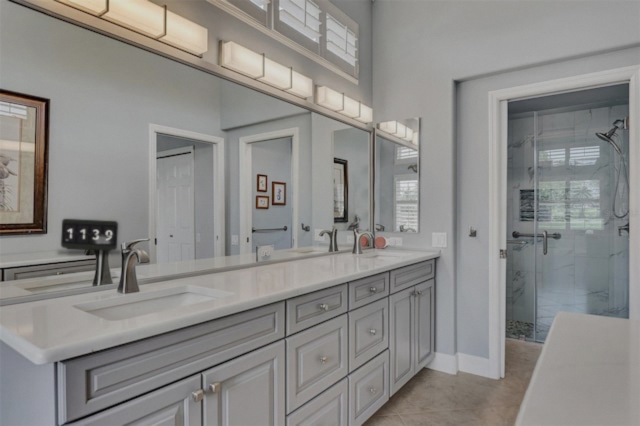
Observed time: 11:39
